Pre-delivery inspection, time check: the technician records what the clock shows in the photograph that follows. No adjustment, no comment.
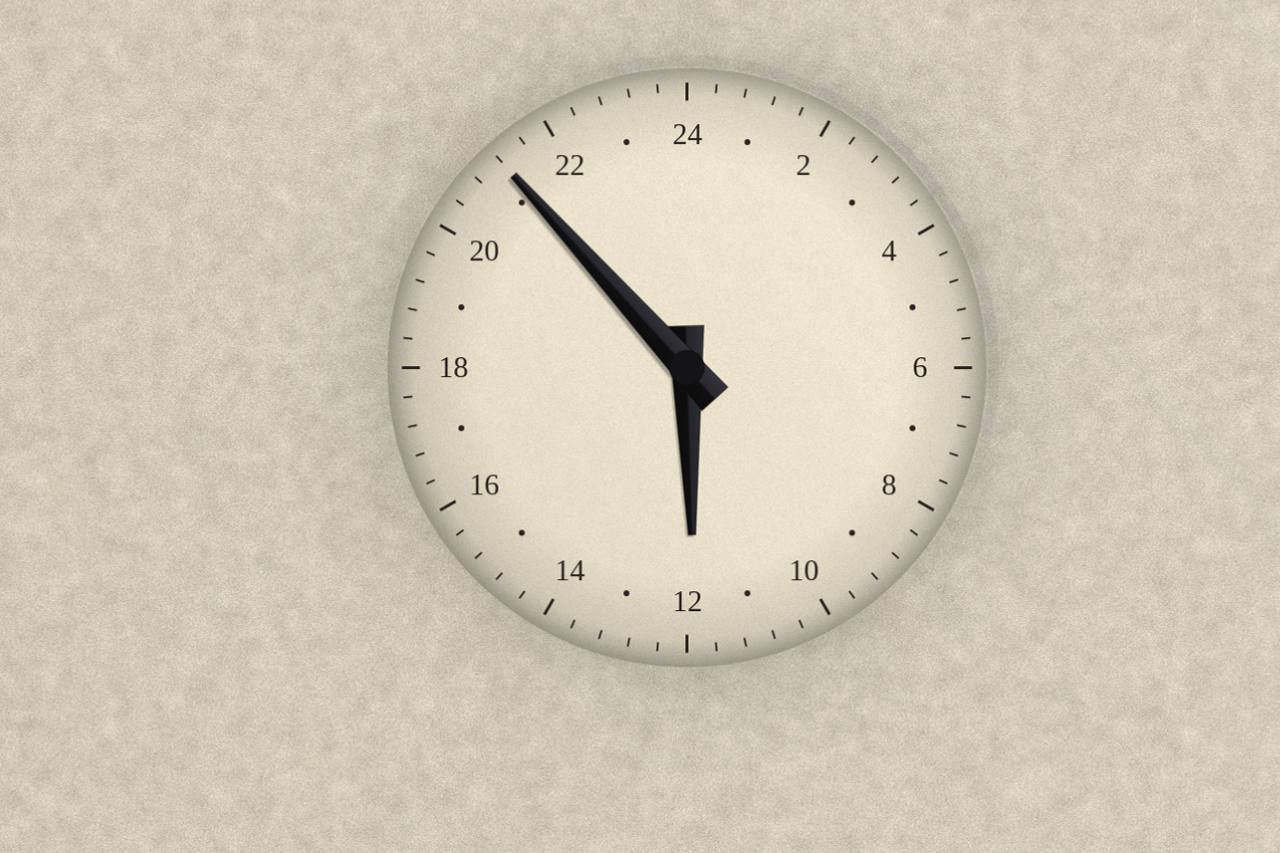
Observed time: 11:53
